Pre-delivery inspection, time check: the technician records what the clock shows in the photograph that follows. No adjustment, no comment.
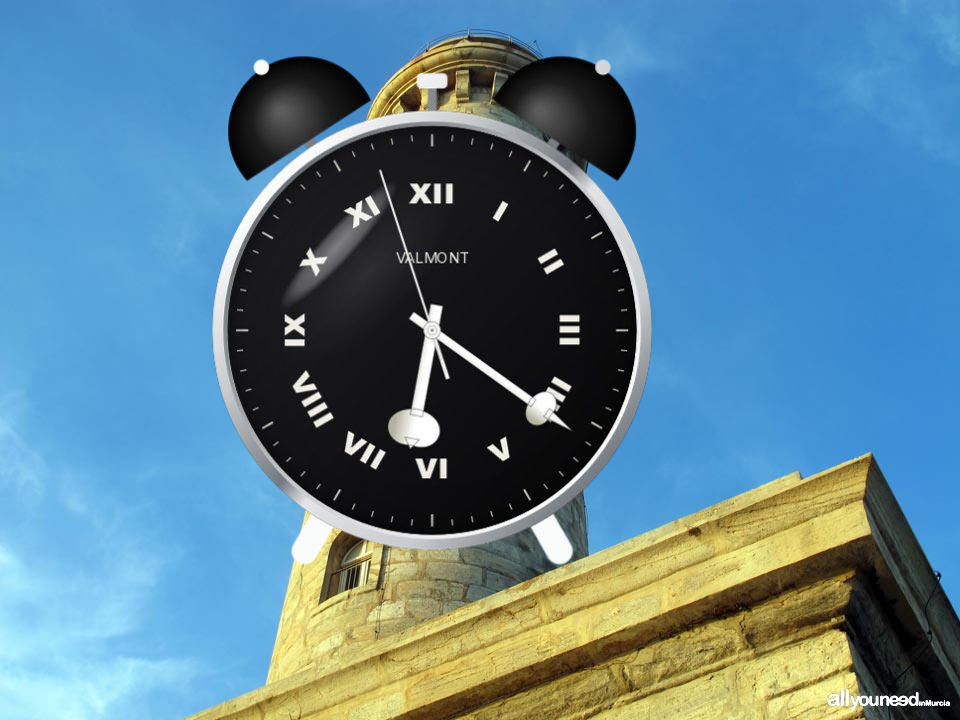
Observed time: 6:20:57
